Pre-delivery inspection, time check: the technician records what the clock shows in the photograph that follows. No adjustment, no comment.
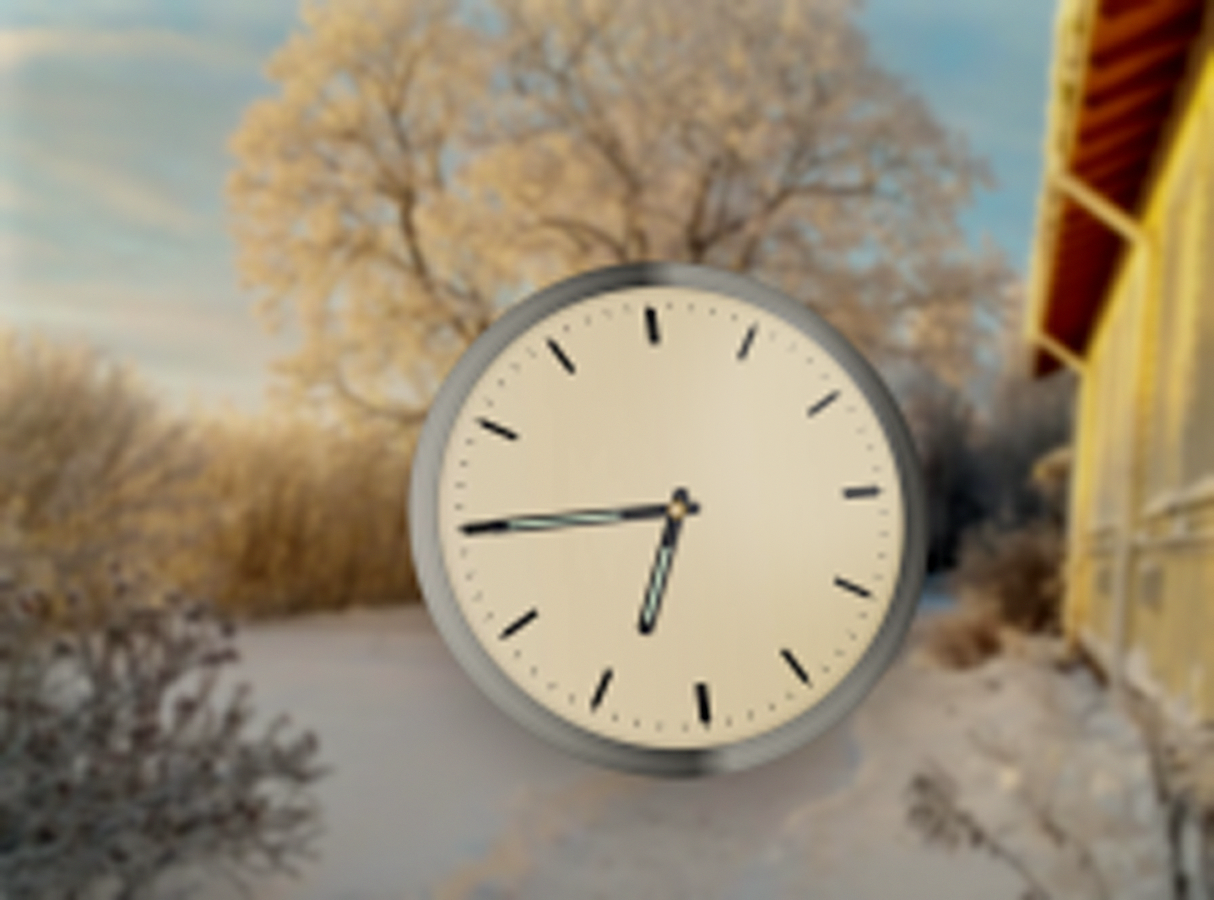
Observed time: 6:45
